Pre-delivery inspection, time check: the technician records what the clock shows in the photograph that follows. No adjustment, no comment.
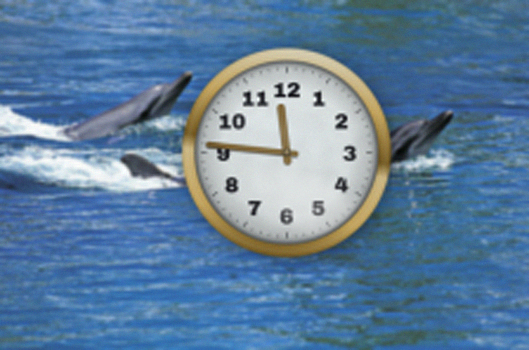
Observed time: 11:46
